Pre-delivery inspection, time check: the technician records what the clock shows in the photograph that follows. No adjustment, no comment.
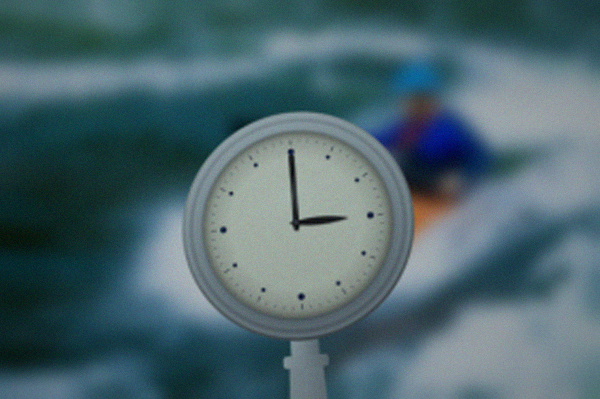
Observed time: 3:00
